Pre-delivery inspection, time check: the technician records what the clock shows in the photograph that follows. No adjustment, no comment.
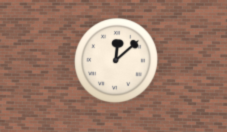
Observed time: 12:08
